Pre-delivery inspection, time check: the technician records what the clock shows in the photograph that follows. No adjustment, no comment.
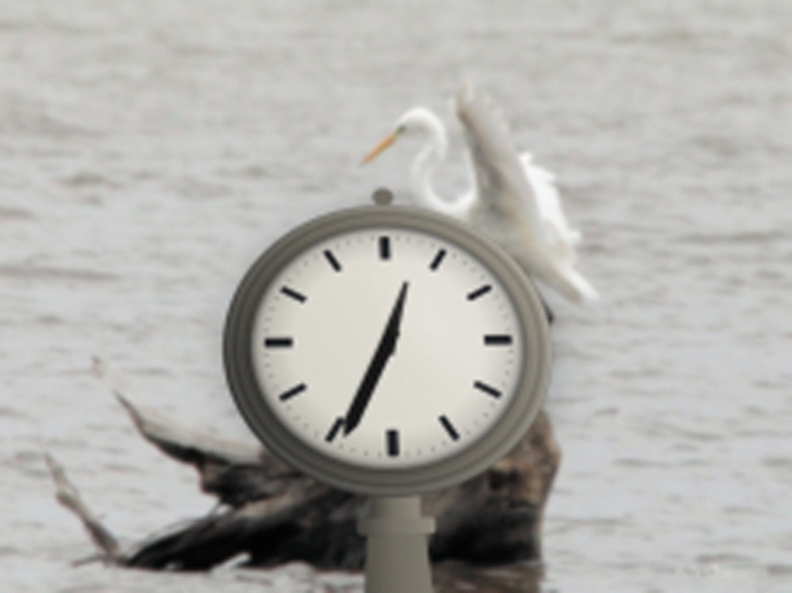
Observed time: 12:34
